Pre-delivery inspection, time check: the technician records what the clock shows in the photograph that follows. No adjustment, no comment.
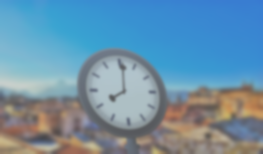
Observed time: 8:01
